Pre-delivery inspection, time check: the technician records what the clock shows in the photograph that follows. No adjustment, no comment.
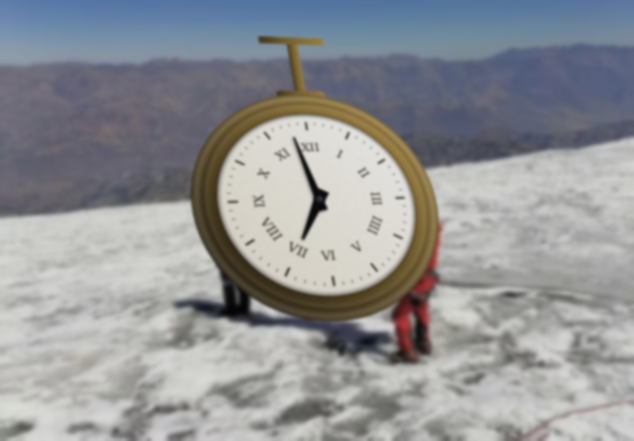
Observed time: 6:58
